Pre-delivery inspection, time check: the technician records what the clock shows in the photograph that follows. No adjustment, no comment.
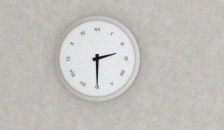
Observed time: 2:30
